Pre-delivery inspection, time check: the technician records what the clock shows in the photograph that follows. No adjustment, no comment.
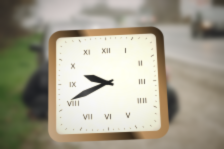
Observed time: 9:41
